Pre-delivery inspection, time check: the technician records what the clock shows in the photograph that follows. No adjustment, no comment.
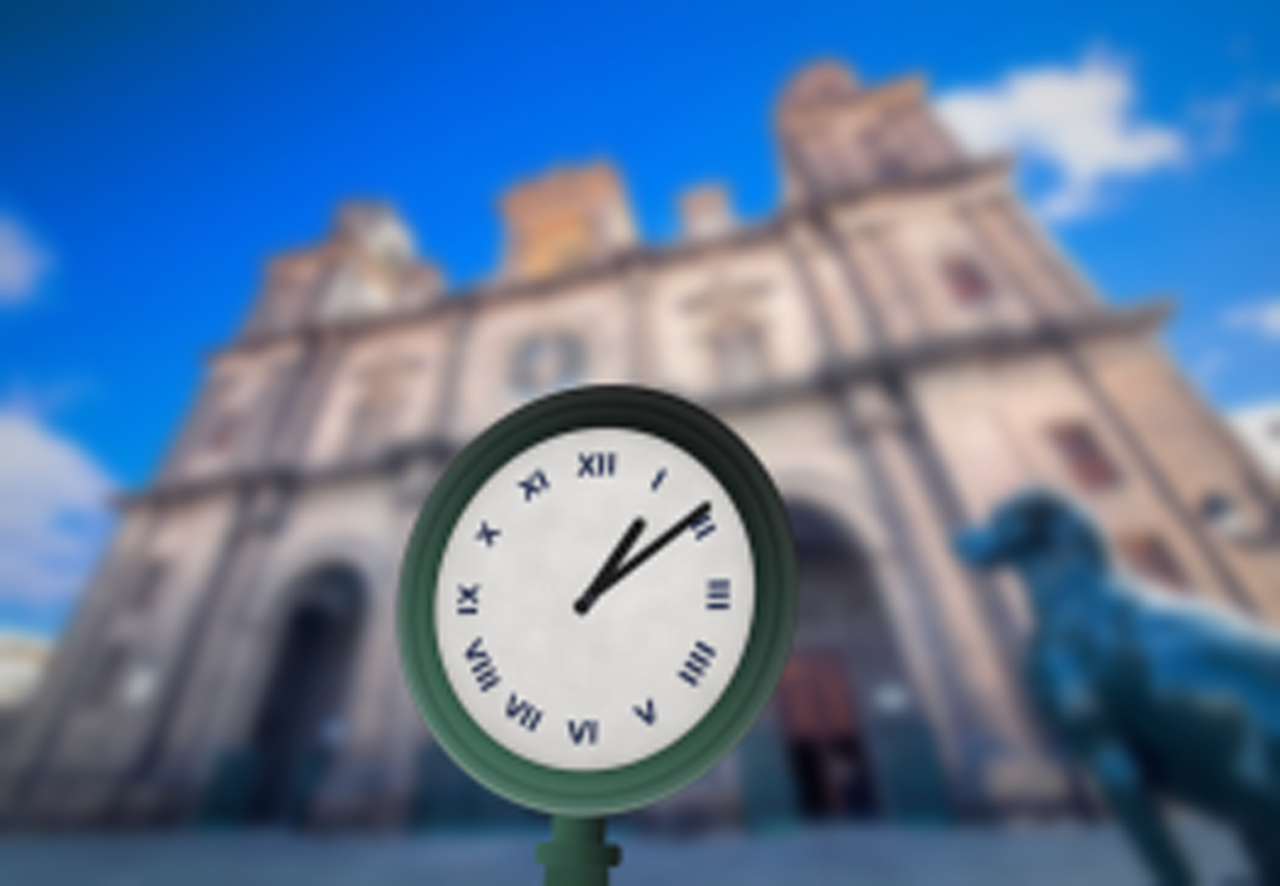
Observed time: 1:09
